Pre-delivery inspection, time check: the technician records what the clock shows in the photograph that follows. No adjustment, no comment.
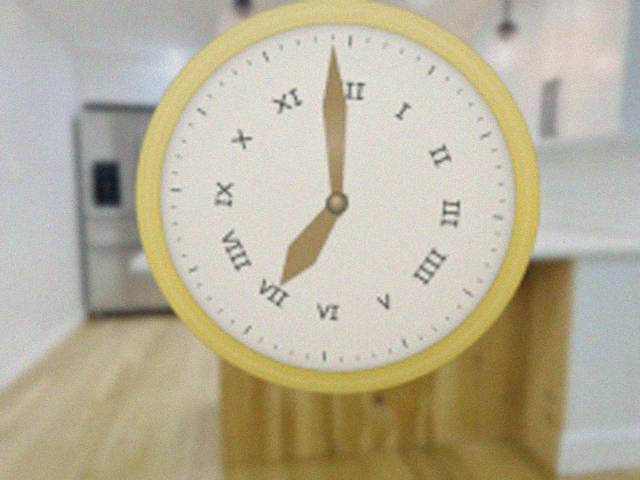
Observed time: 6:59
